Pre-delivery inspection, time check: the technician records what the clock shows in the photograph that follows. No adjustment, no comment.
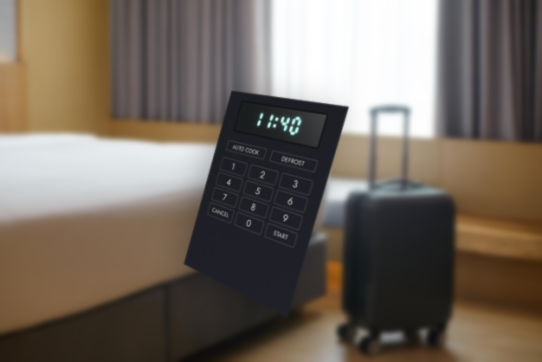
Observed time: 11:40
